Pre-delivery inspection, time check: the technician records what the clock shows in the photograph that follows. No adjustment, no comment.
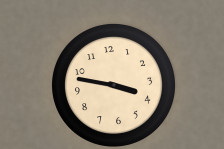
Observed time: 3:48
